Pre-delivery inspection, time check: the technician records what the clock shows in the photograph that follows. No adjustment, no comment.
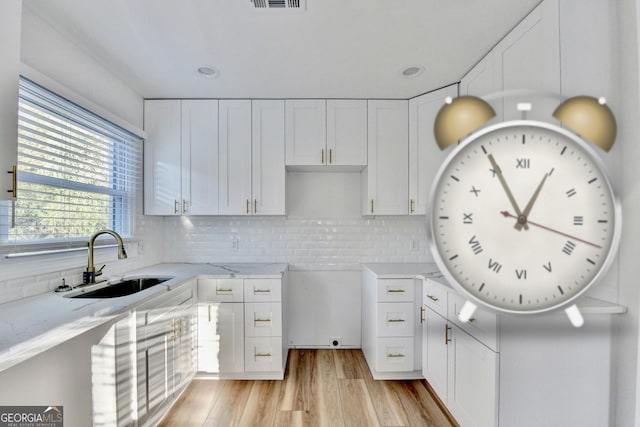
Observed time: 12:55:18
